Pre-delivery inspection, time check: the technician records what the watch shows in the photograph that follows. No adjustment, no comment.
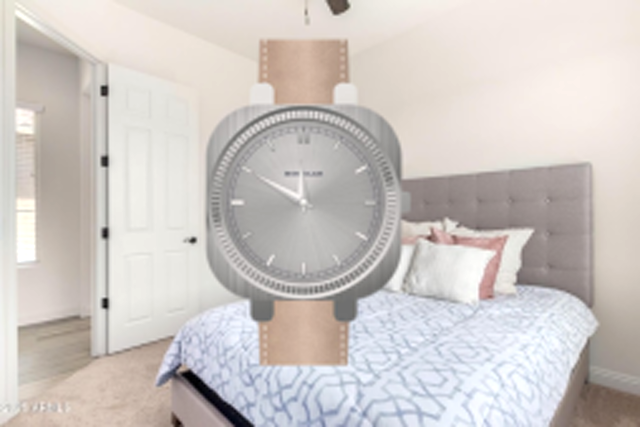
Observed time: 11:50
